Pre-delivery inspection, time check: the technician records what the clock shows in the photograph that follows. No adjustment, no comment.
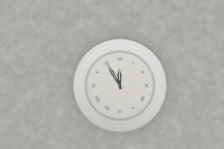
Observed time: 11:55
